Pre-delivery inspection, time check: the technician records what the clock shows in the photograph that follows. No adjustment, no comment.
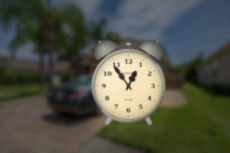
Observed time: 12:54
